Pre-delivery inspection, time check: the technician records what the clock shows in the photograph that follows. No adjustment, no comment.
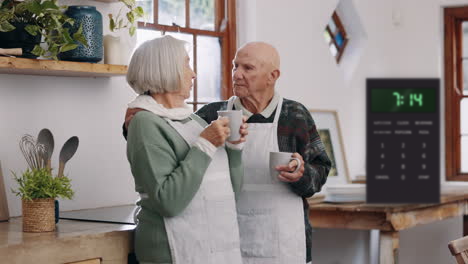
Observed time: 7:14
